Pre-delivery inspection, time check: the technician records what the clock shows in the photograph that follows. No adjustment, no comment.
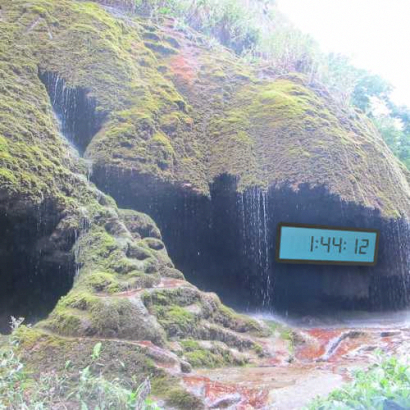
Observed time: 1:44:12
